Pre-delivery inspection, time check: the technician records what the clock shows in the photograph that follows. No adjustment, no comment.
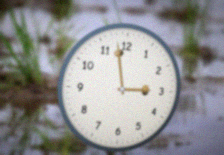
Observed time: 2:58
